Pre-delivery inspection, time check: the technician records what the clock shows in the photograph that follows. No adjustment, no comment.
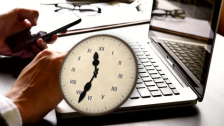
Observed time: 11:33
